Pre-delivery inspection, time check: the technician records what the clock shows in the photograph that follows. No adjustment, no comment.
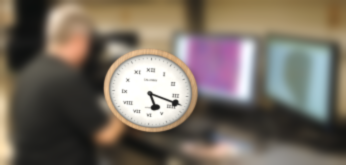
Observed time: 5:18
